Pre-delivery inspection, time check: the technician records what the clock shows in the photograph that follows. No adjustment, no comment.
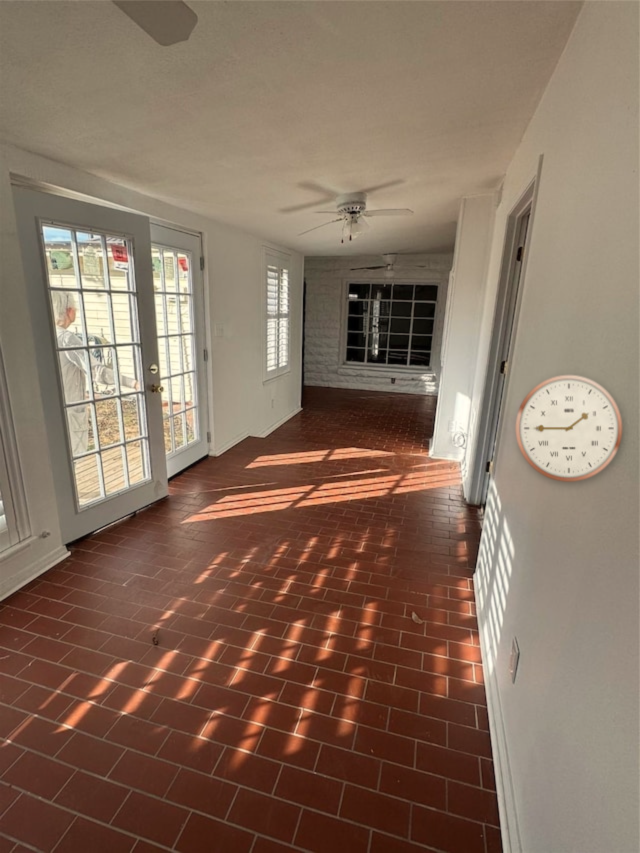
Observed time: 1:45
